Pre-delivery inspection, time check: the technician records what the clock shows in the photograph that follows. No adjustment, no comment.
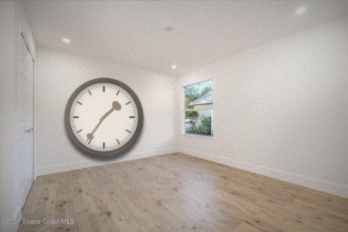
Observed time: 1:36
